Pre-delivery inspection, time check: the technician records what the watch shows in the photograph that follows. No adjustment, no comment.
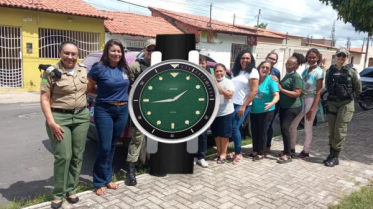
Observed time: 1:44
